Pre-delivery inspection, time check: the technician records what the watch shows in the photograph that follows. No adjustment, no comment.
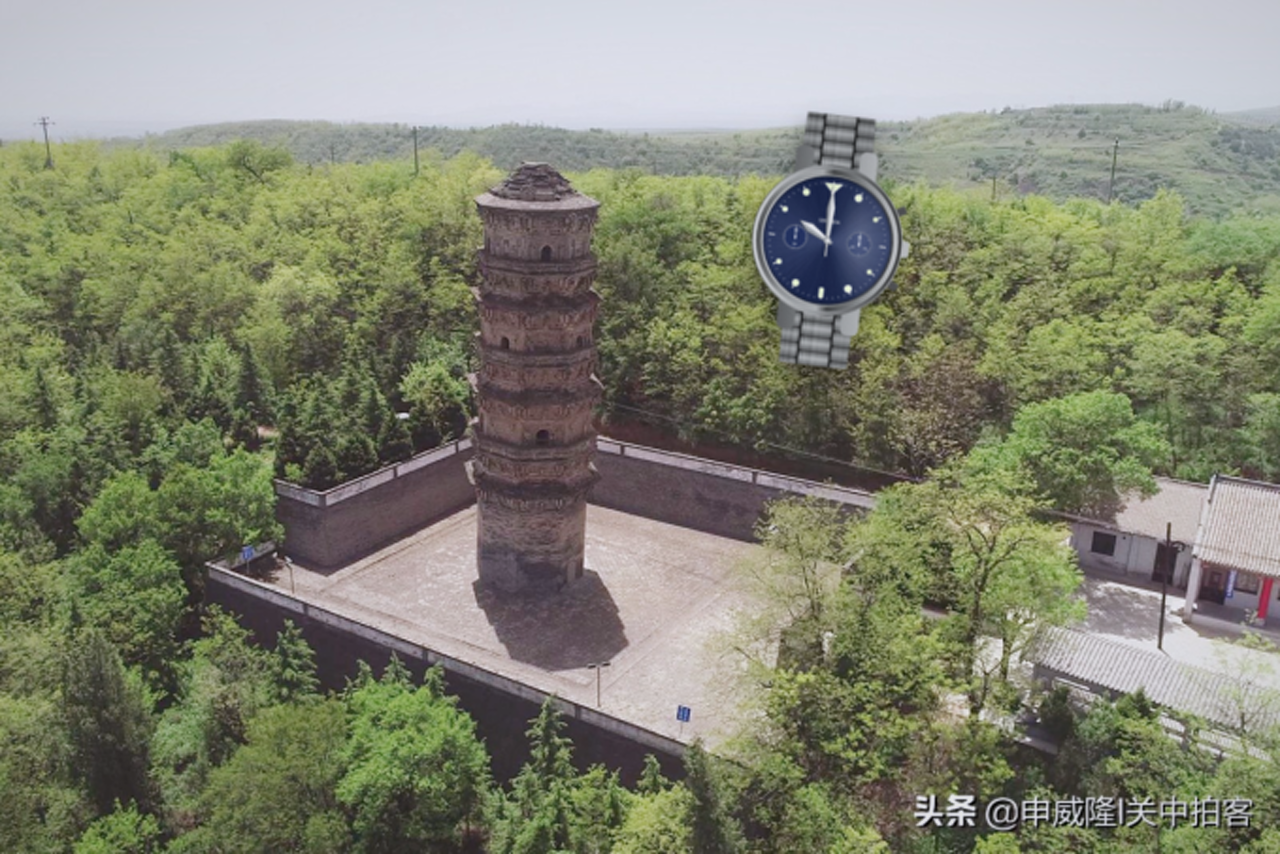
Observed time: 10:00
